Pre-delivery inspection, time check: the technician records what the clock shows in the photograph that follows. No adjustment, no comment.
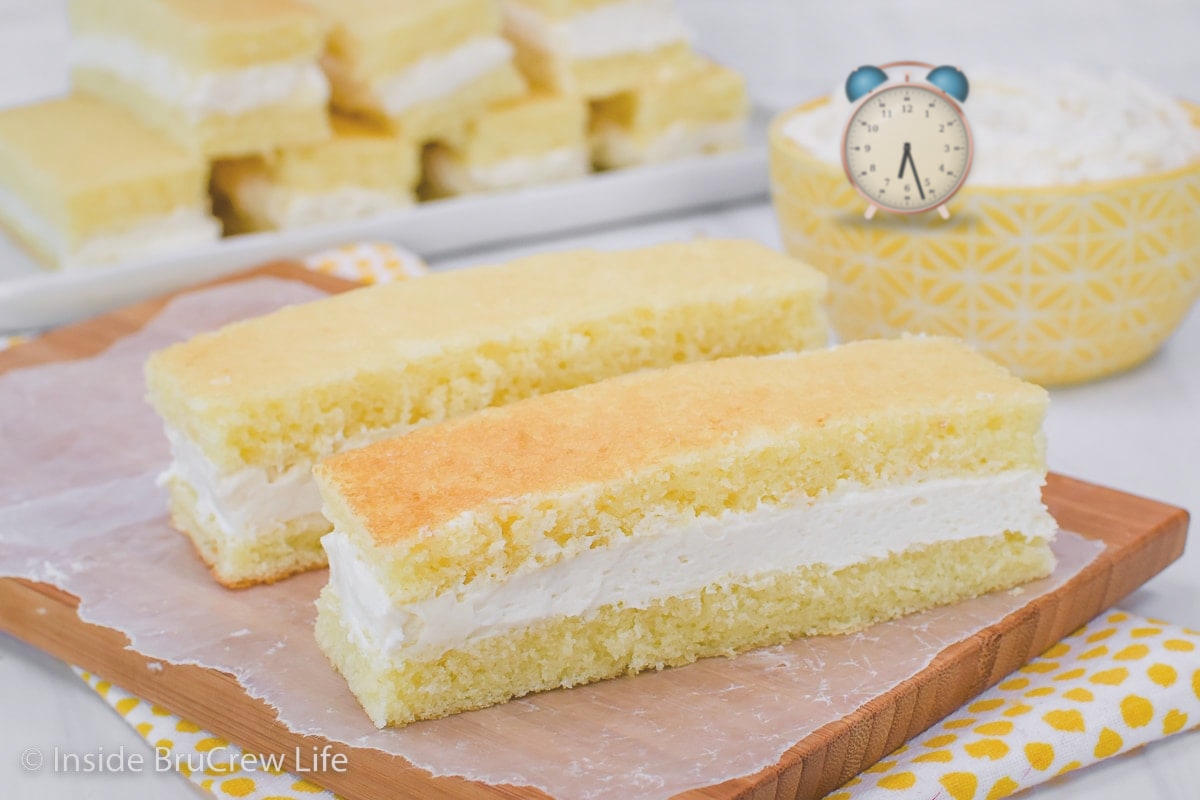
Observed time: 6:27
